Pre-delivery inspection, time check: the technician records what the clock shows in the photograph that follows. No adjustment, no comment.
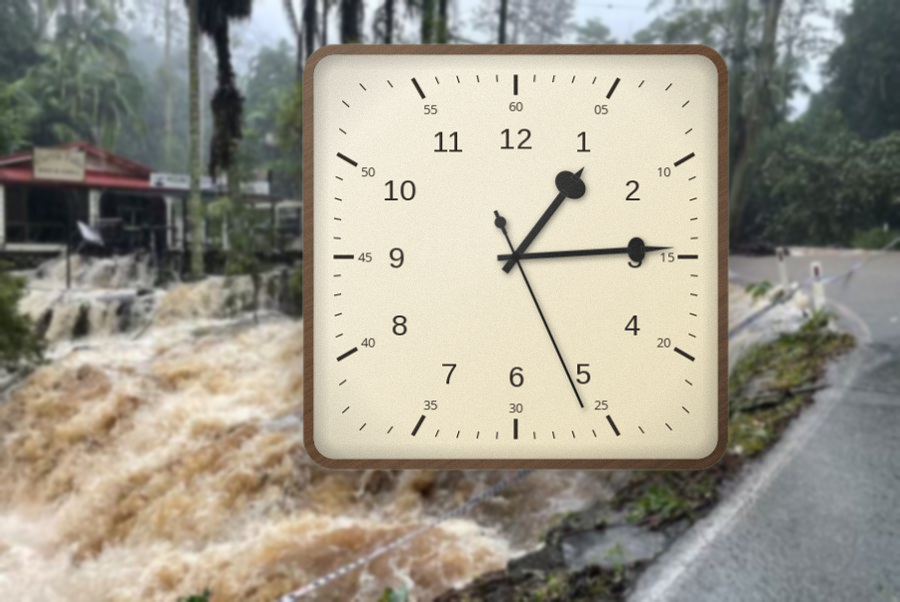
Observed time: 1:14:26
